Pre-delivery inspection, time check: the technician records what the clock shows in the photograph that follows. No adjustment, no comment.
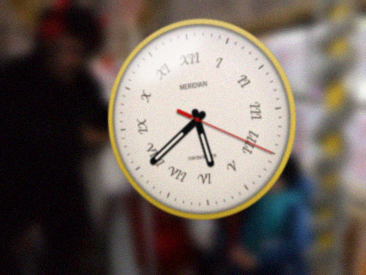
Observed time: 5:39:20
